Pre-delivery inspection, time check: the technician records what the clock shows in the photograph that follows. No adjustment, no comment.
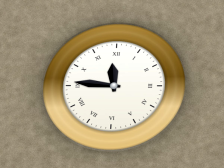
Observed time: 11:46
